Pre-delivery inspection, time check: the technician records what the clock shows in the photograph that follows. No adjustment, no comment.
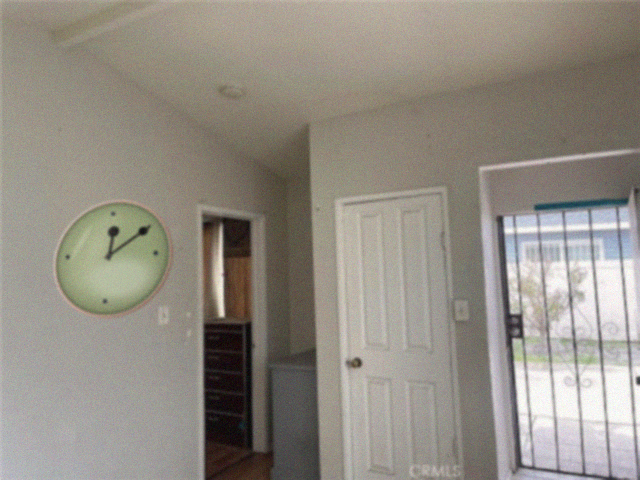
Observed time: 12:09
